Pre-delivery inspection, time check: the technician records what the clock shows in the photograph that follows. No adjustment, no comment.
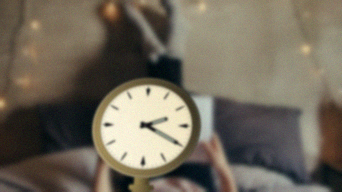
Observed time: 2:20
